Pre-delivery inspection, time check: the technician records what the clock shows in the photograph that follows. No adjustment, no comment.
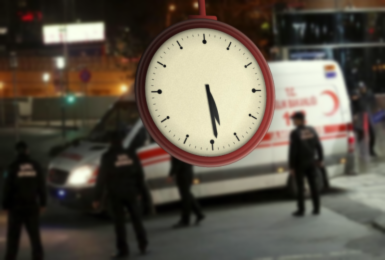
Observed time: 5:29
